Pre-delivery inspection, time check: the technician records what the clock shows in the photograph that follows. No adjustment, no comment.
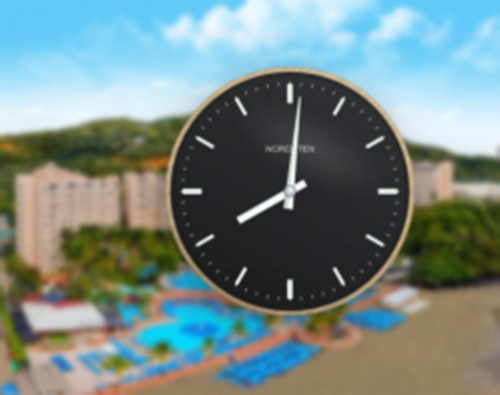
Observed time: 8:01
